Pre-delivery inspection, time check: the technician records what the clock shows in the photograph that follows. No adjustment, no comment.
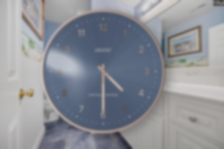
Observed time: 4:30
